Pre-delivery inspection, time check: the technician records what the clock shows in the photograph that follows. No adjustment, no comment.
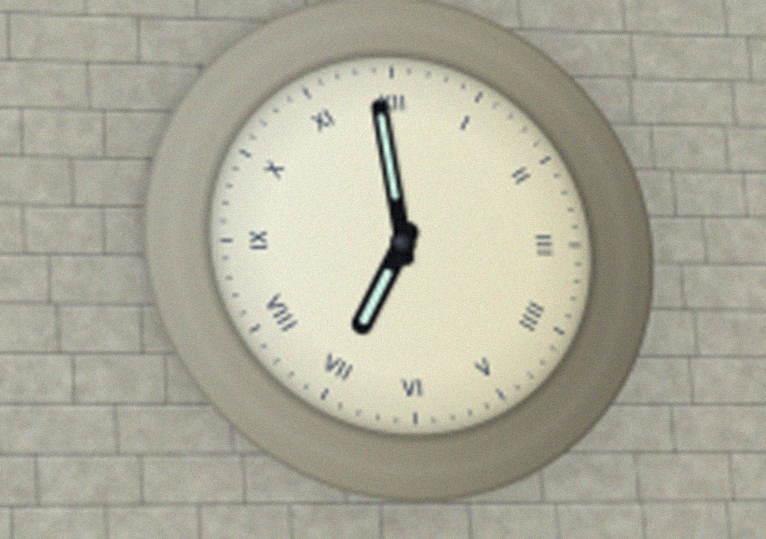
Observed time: 6:59
